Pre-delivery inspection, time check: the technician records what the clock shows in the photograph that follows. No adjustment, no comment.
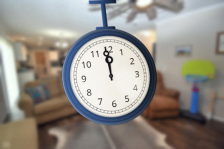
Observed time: 11:59
